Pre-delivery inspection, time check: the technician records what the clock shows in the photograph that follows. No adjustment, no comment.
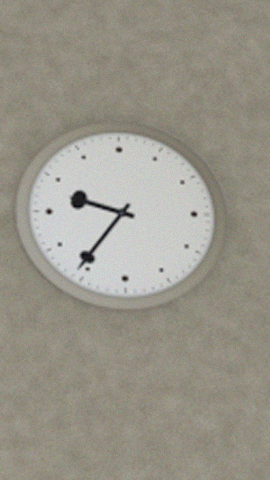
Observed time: 9:36
